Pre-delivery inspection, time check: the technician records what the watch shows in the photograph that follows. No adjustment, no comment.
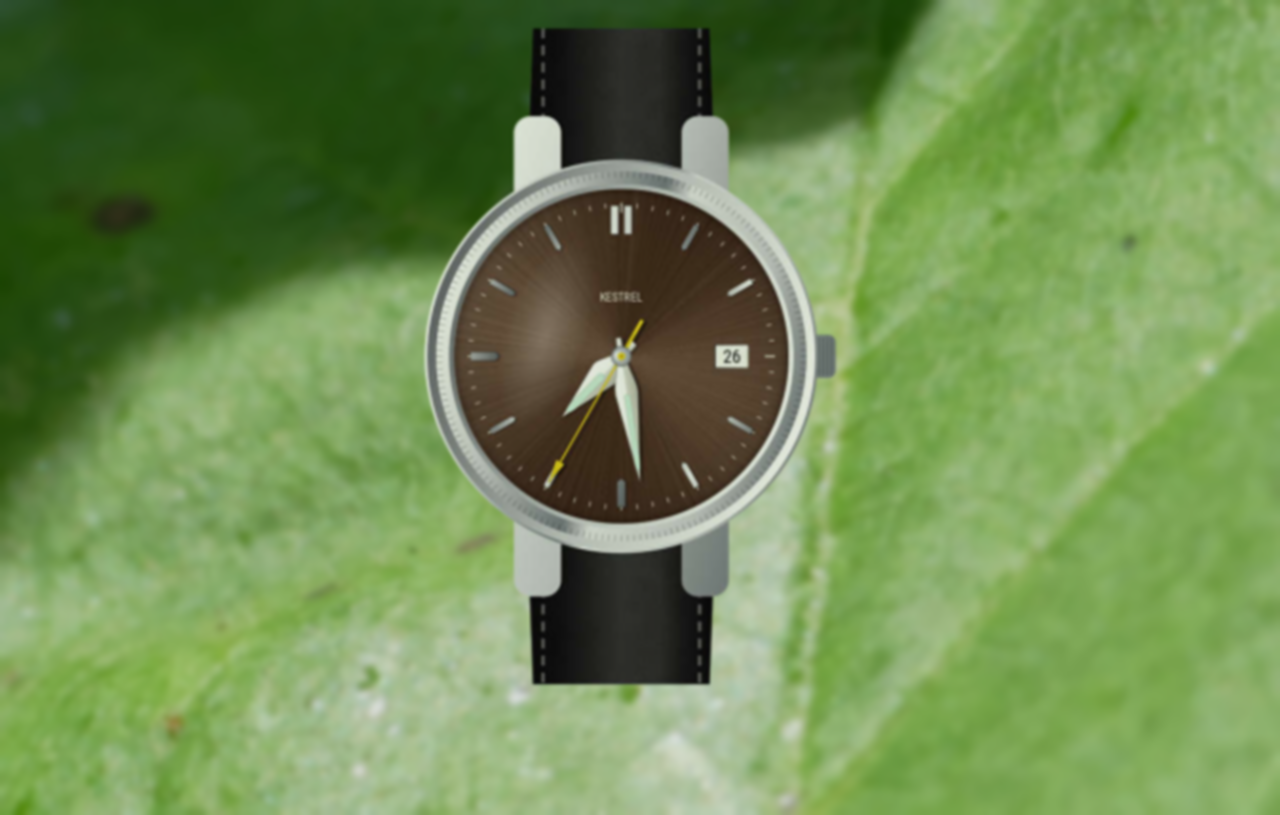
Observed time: 7:28:35
